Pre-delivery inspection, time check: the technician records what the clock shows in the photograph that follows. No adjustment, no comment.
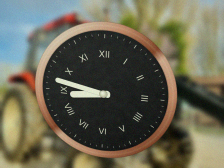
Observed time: 8:47
